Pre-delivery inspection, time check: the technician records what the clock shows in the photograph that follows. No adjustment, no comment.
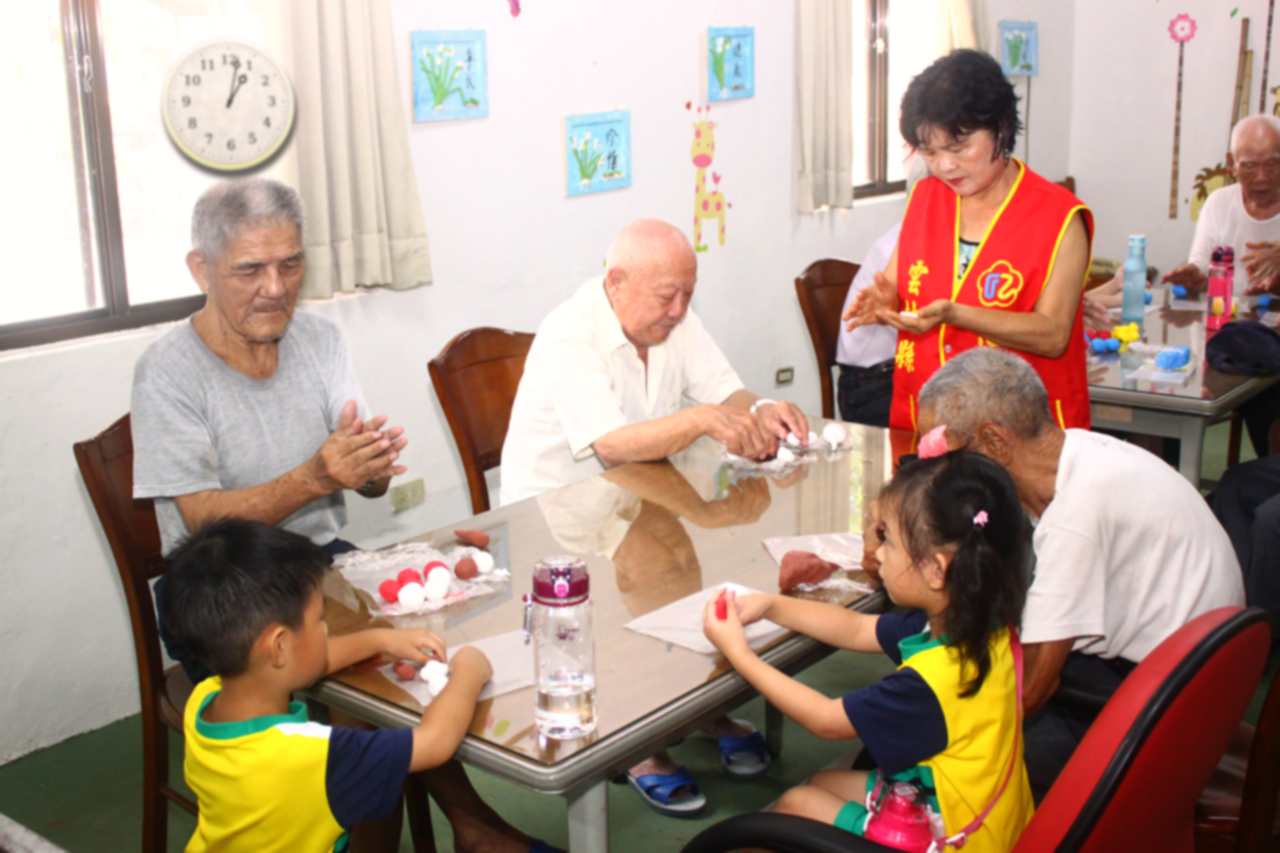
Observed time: 1:02
